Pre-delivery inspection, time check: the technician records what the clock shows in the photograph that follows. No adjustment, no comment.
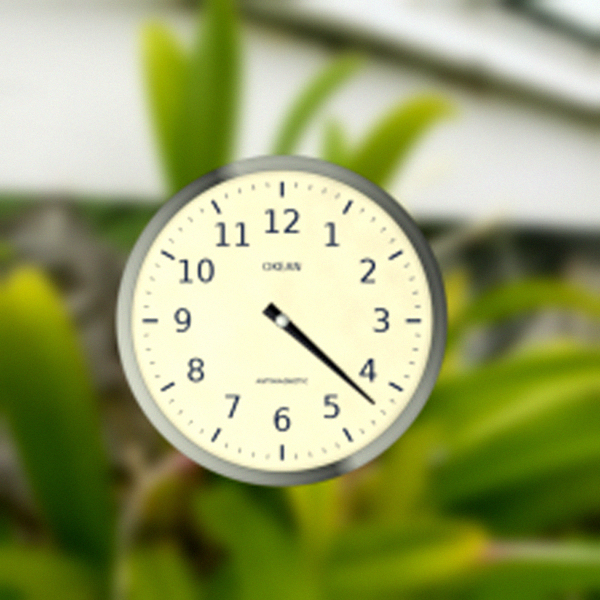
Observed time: 4:22
